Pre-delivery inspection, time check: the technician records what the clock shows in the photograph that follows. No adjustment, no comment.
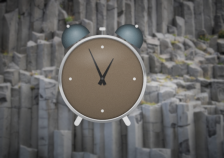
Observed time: 12:56
